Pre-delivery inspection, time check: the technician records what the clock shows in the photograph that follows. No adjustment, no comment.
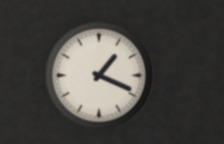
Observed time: 1:19
